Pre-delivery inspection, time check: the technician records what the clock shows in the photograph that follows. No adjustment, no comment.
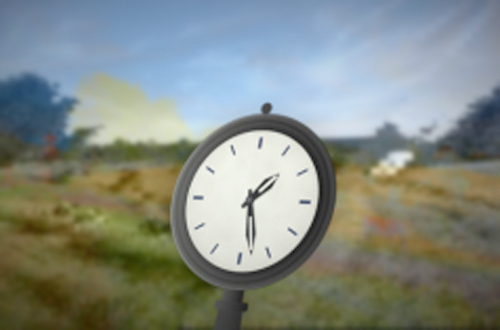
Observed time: 1:28
